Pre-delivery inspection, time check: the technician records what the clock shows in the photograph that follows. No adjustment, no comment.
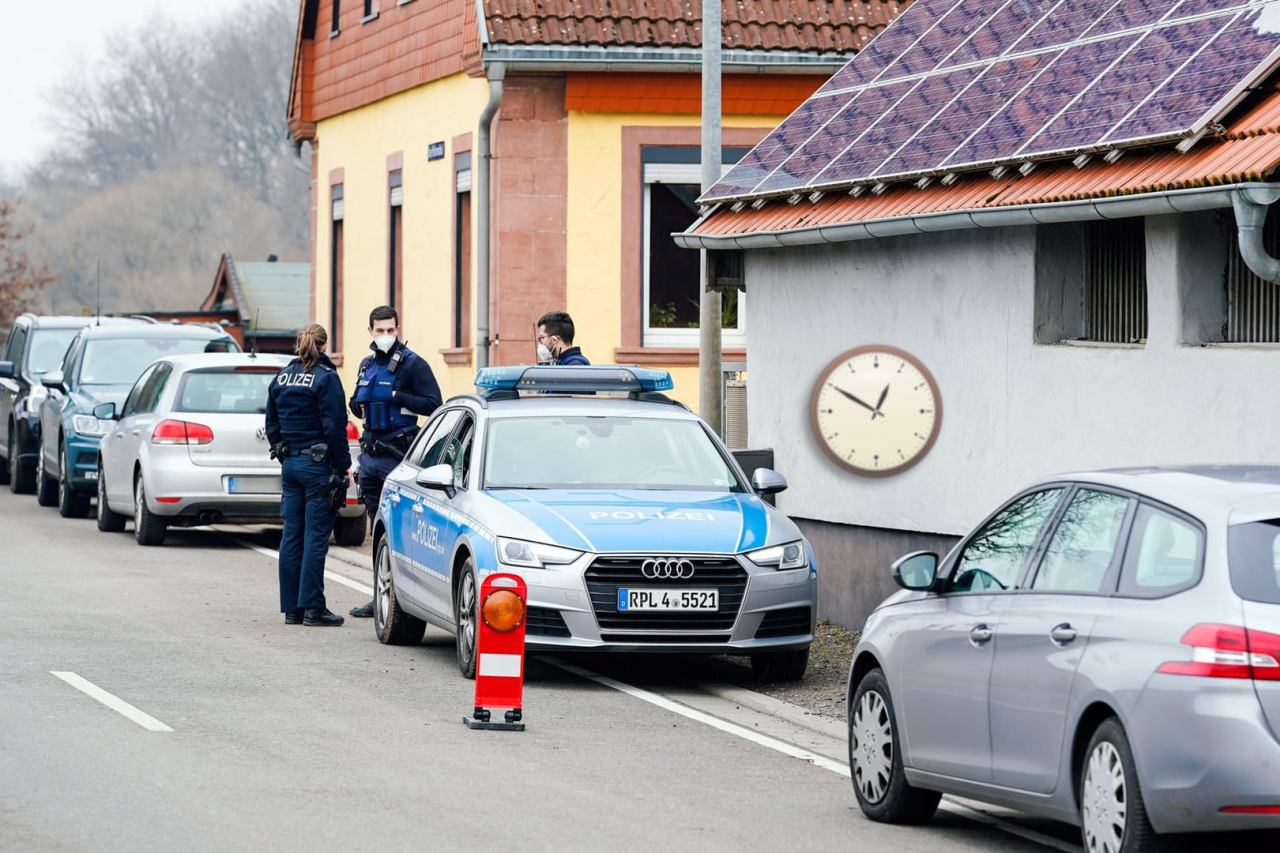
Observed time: 12:50
